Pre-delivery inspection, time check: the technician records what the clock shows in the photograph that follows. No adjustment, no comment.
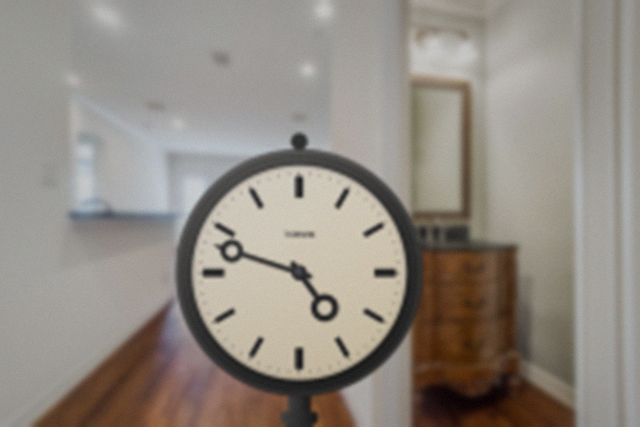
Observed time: 4:48
